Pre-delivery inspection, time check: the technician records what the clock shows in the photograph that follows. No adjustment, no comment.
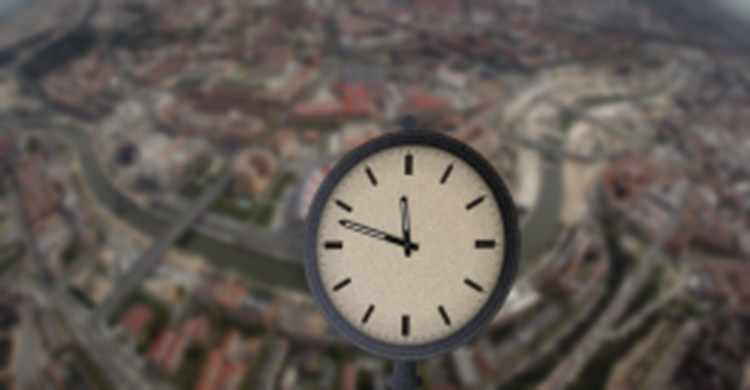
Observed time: 11:48
